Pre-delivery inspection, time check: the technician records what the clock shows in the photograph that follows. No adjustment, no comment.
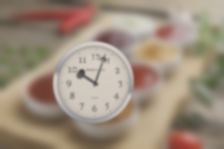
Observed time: 10:03
